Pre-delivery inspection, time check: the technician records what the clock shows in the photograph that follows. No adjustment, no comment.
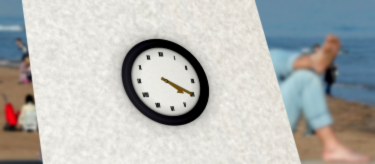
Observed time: 4:20
